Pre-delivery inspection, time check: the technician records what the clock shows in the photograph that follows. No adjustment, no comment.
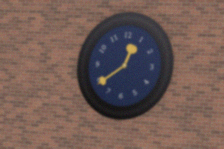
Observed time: 12:39
